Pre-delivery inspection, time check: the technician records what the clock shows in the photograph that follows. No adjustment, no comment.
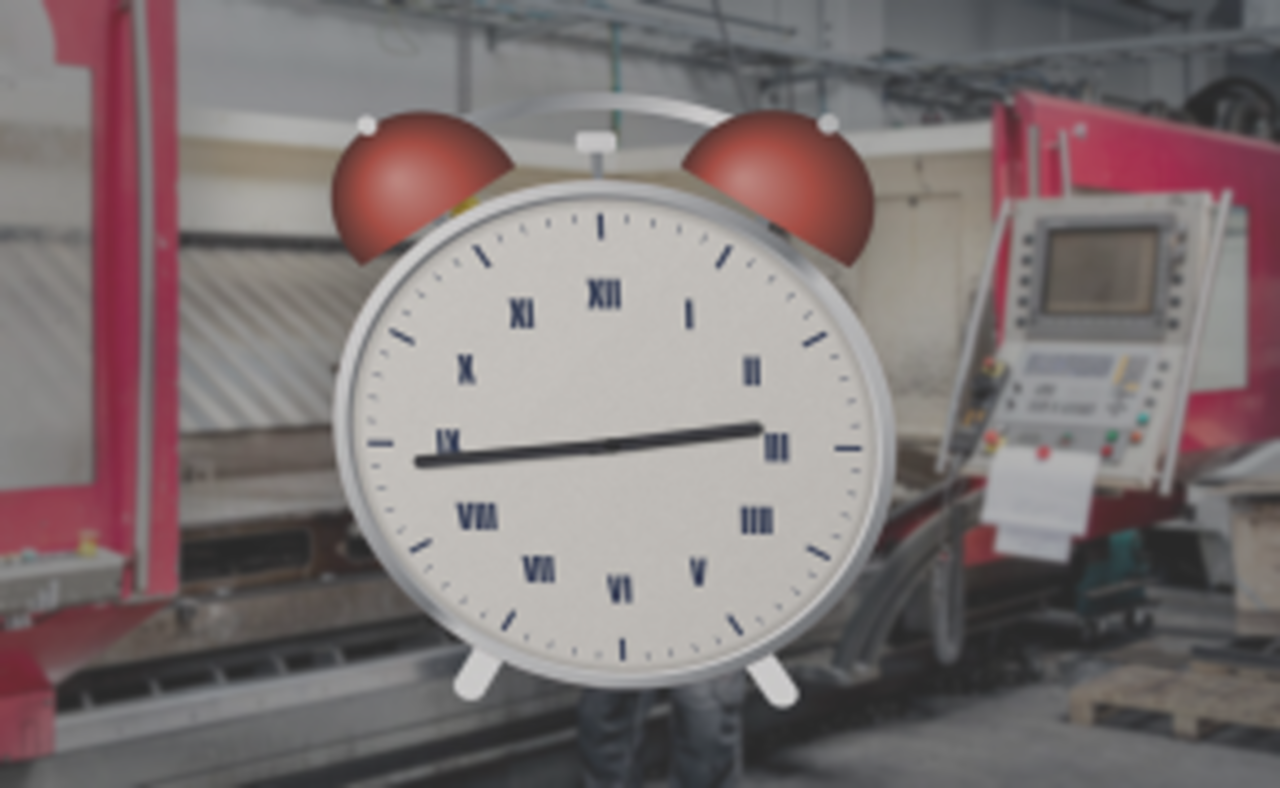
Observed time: 2:44
